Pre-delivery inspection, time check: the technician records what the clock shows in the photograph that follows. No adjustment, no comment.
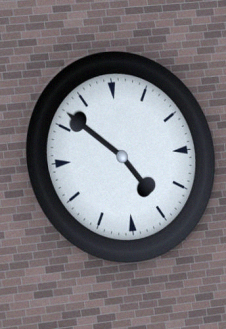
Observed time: 4:52
